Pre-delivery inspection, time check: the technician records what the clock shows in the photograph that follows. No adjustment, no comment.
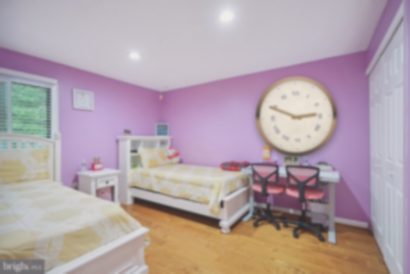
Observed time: 2:49
